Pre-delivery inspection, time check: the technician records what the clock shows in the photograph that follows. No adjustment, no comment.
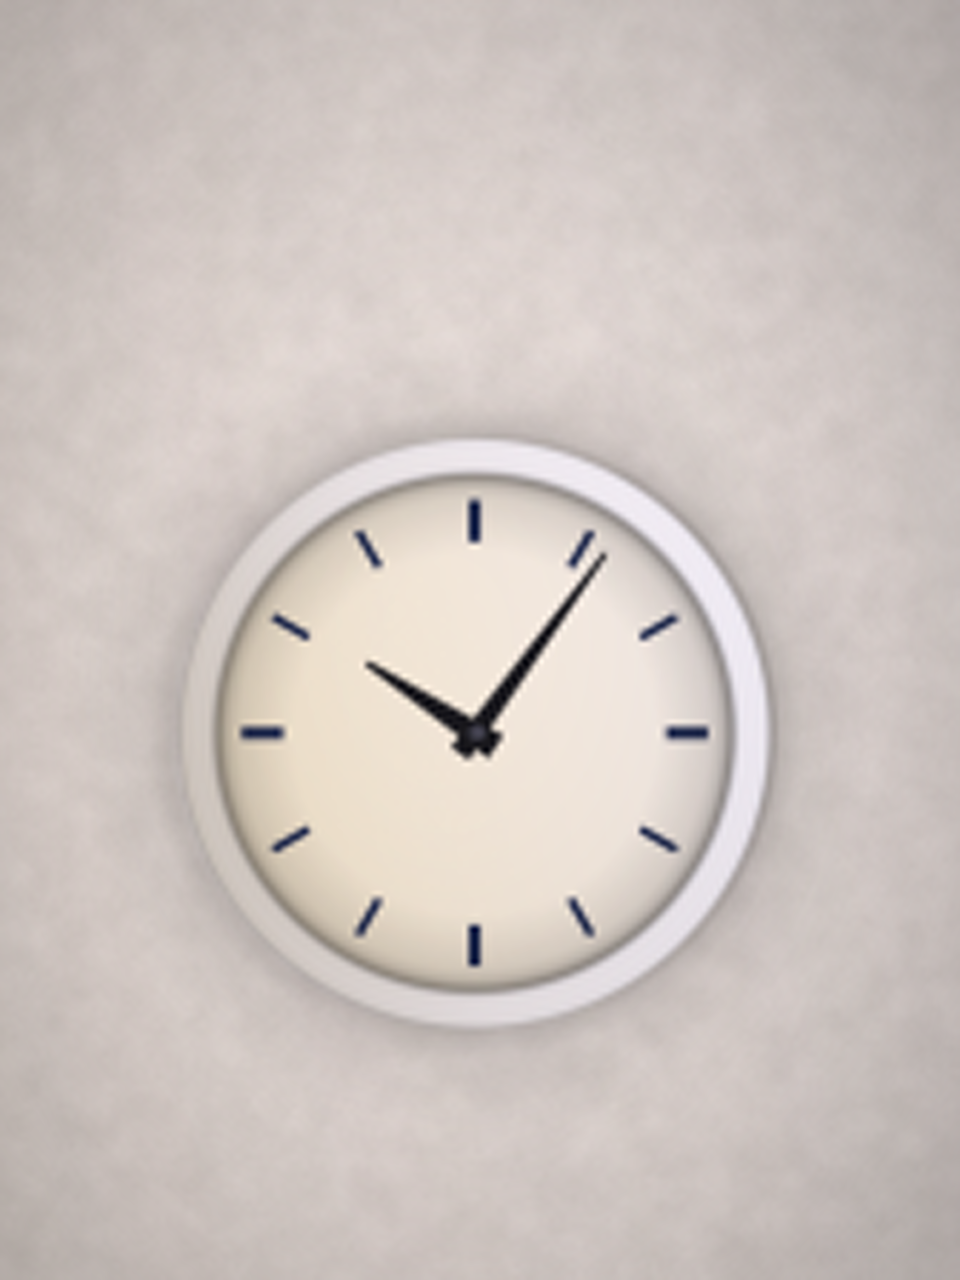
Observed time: 10:06
